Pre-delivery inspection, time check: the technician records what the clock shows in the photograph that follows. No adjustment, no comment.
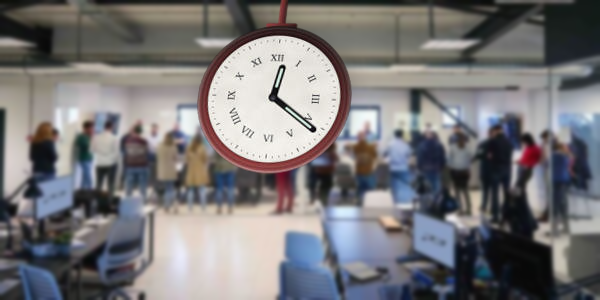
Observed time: 12:21
